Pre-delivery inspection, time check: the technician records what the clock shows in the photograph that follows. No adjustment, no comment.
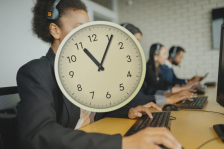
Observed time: 11:06
